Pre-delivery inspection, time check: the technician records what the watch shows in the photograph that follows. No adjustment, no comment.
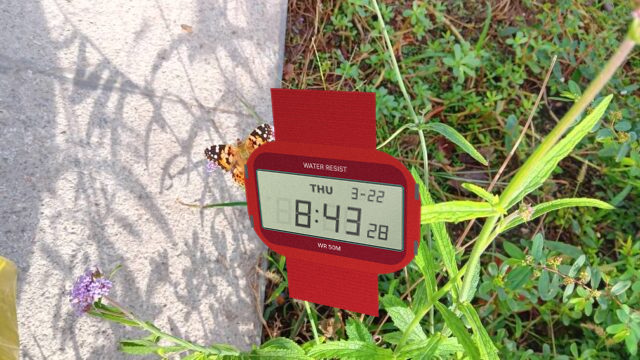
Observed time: 8:43:28
